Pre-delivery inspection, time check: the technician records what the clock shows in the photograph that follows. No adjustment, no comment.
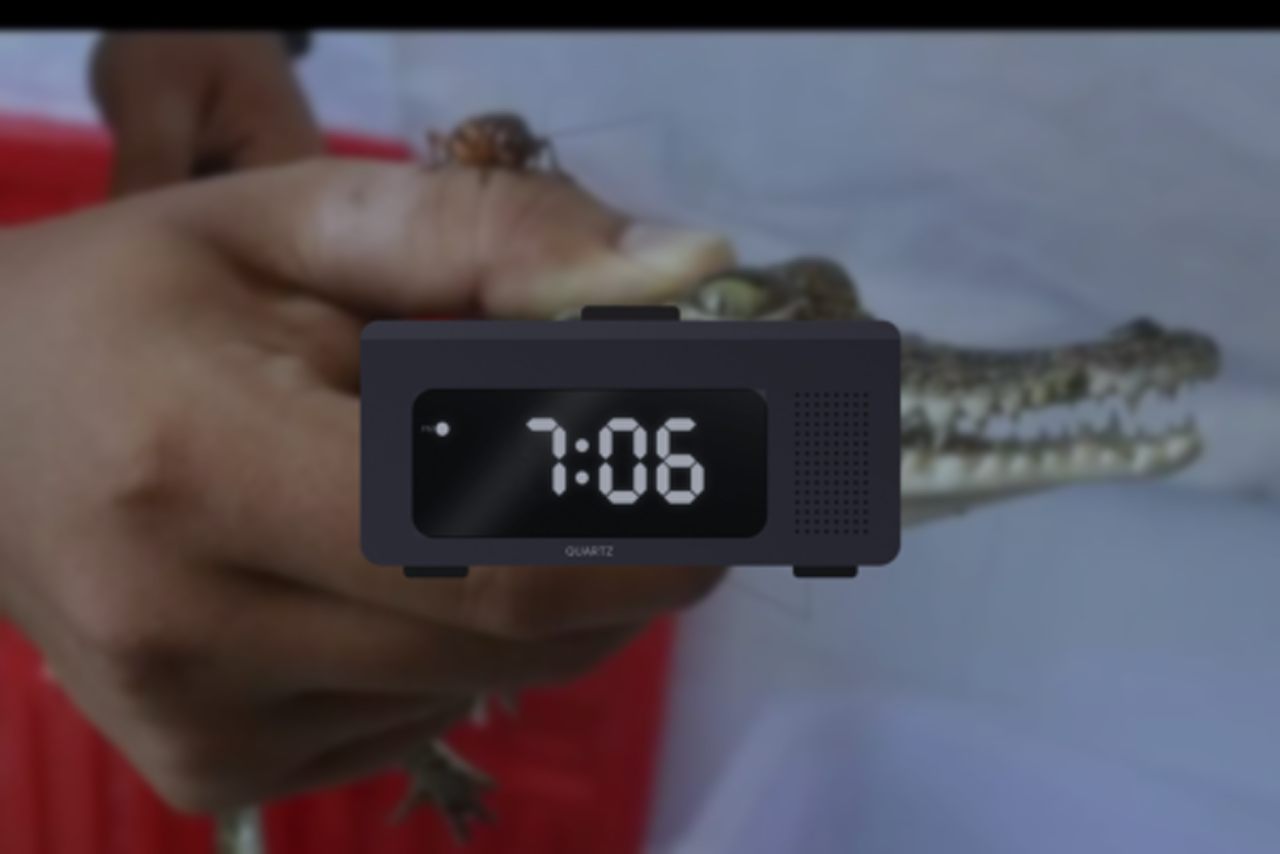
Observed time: 7:06
